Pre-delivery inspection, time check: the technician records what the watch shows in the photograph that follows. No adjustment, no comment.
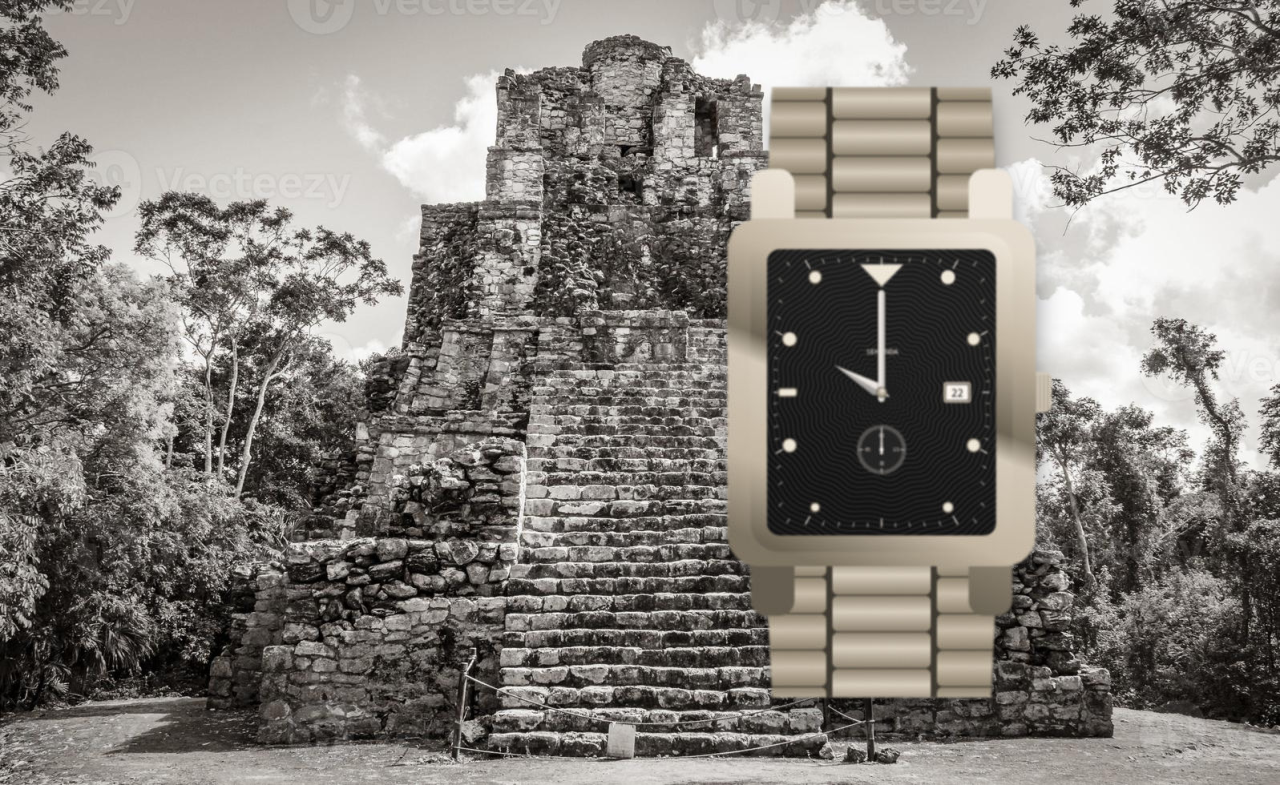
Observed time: 10:00
